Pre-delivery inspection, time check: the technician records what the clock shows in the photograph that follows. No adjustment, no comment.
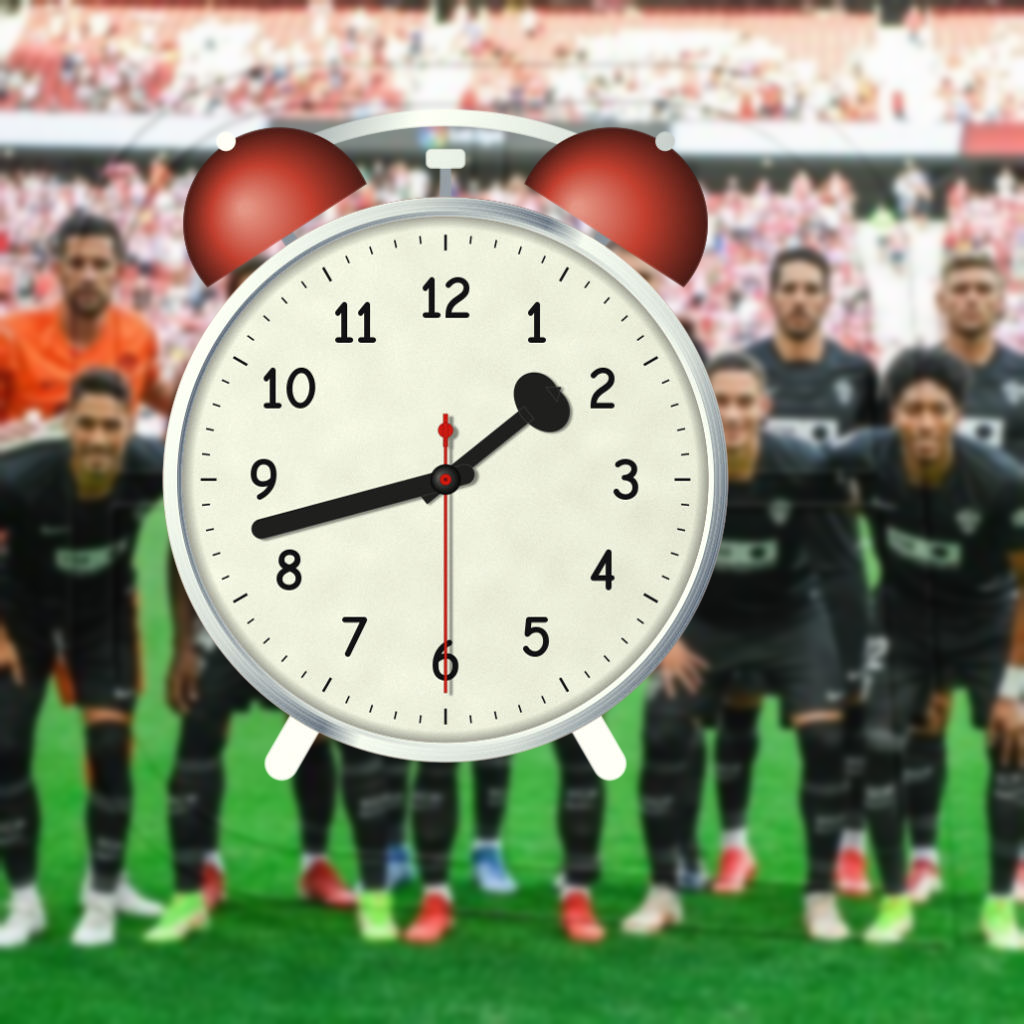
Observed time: 1:42:30
